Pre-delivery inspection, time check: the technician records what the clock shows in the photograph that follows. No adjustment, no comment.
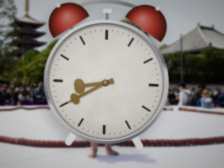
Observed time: 8:40
